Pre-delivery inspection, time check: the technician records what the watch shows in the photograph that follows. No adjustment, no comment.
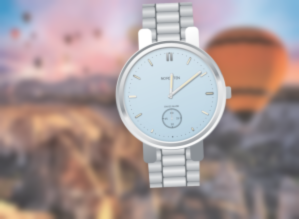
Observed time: 12:09
